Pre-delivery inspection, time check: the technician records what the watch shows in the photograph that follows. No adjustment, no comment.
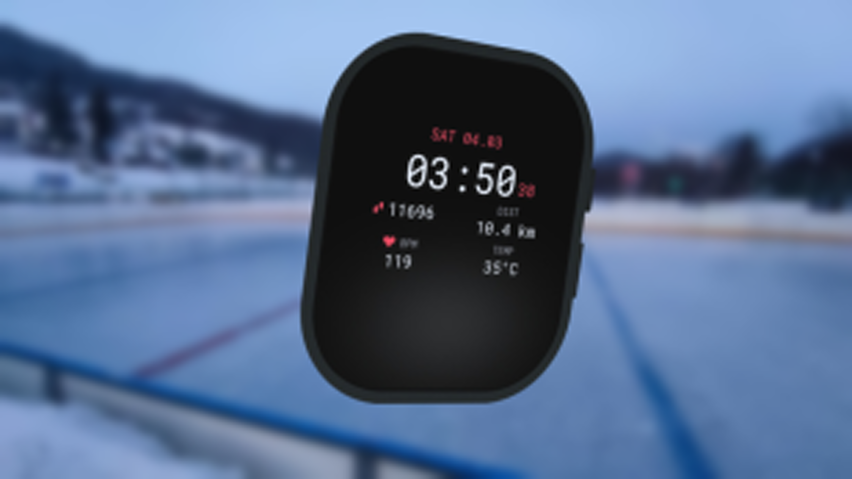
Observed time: 3:50
